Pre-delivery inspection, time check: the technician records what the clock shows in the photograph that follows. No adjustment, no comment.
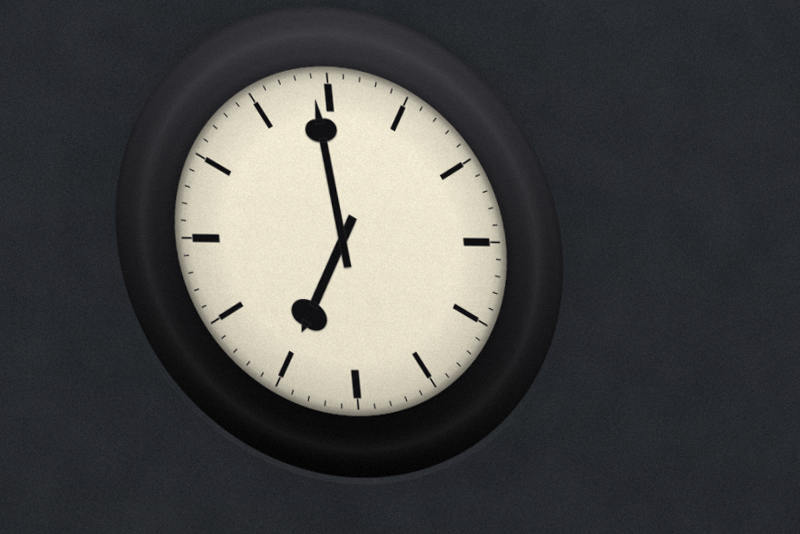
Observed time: 6:59
